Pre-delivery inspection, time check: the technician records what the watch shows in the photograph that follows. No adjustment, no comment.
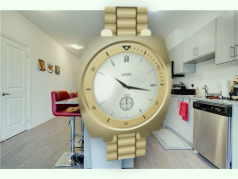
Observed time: 10:17
